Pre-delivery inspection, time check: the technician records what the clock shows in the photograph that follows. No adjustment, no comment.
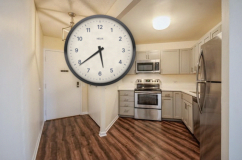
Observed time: 5:39
